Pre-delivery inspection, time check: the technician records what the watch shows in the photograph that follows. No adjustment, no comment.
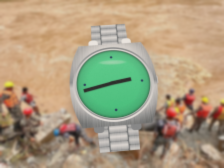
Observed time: 2:43
